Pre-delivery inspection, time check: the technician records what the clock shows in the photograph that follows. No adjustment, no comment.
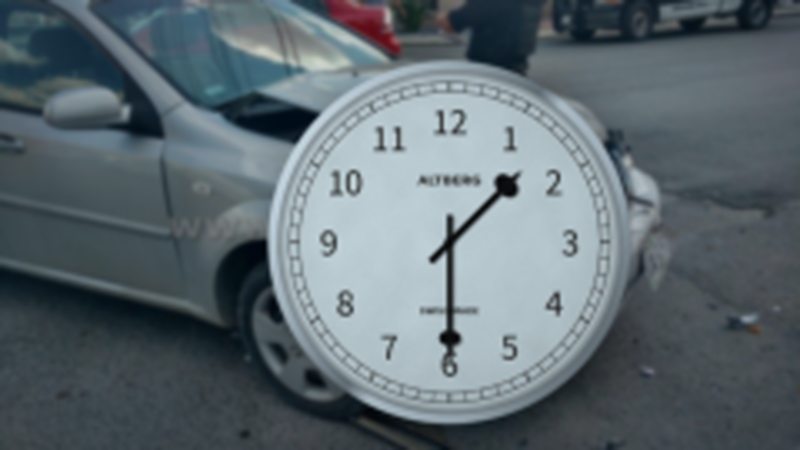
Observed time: 1:30
